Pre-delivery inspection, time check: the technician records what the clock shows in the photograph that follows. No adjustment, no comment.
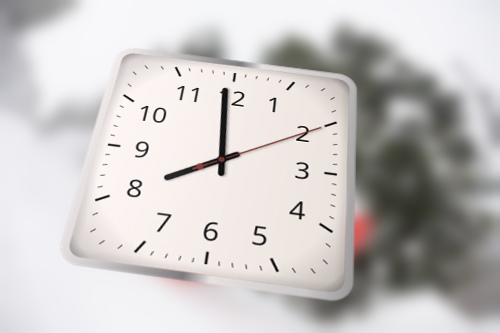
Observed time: 7:59:10
